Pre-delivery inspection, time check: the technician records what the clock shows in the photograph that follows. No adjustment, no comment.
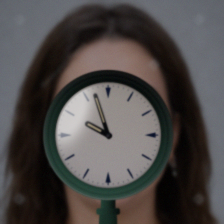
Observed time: 9:57
